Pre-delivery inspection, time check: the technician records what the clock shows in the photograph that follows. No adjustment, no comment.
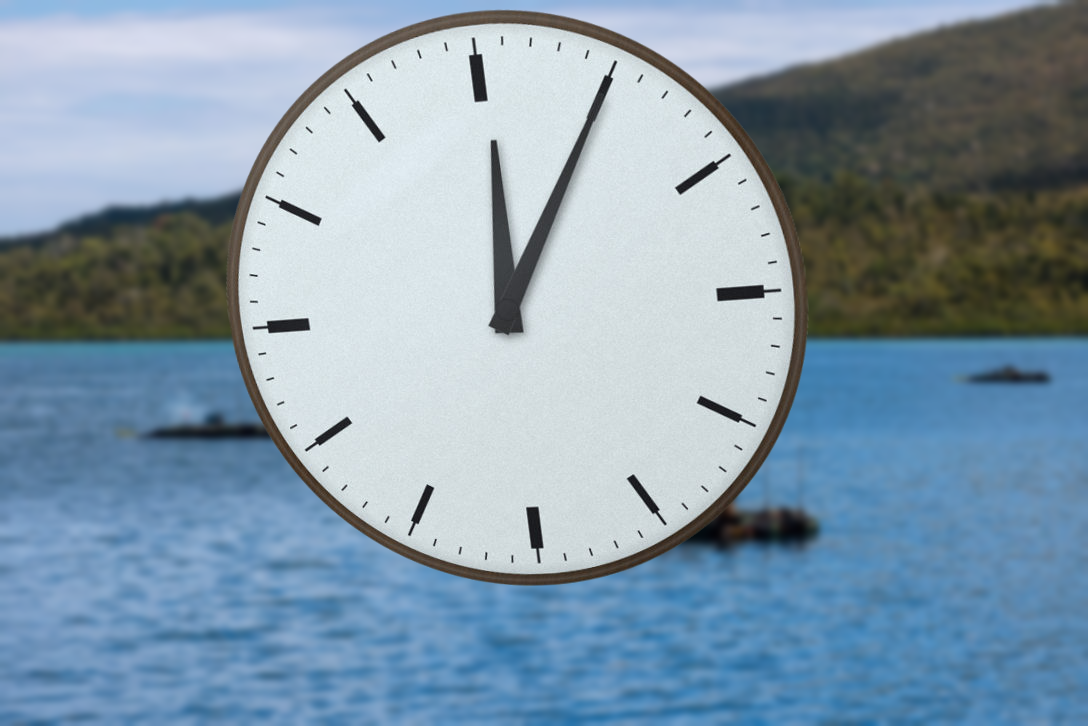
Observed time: 12:05
